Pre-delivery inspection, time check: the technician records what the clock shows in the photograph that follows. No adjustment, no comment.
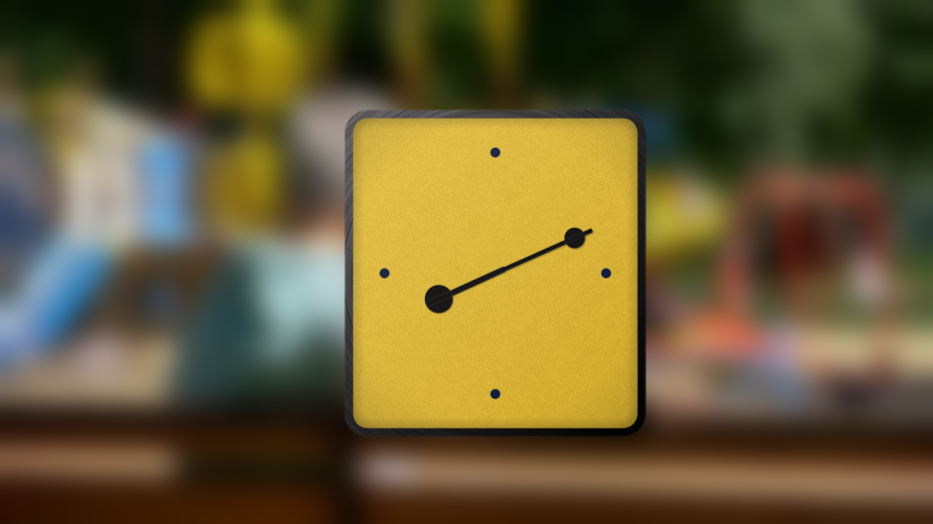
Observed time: 8:11
